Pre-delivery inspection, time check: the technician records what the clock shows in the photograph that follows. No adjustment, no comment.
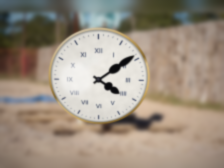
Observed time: 4:09
